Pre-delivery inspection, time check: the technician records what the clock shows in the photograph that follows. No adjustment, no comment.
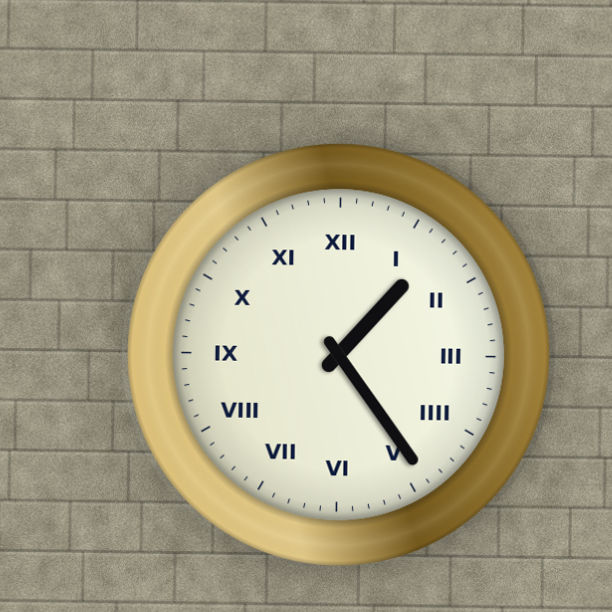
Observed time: 1:24
